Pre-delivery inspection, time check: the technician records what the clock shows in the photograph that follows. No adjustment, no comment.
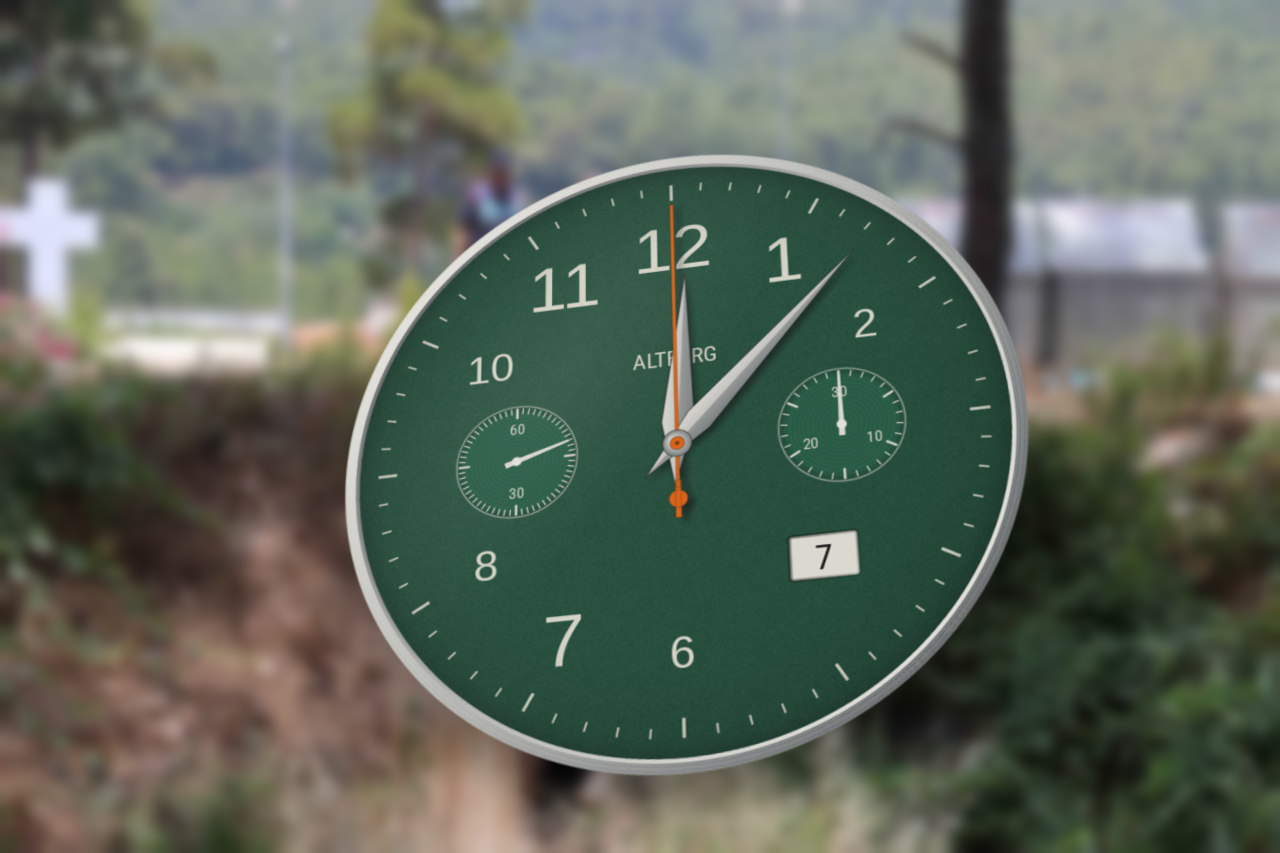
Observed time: 12:07:12
